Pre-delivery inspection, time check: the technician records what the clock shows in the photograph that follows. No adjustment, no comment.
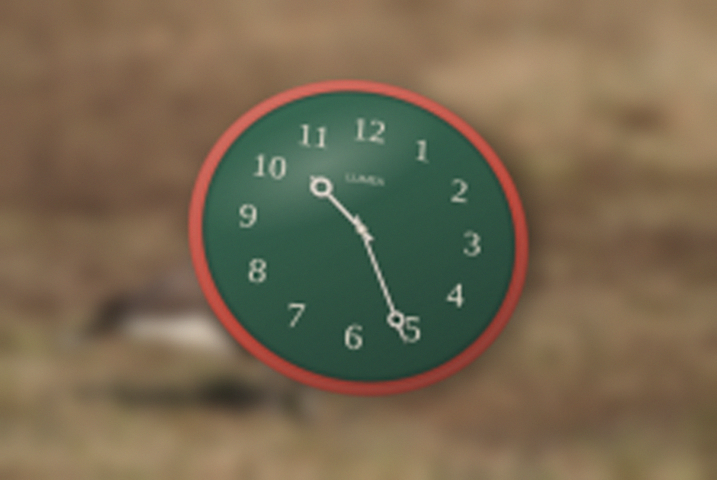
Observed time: 10:26
